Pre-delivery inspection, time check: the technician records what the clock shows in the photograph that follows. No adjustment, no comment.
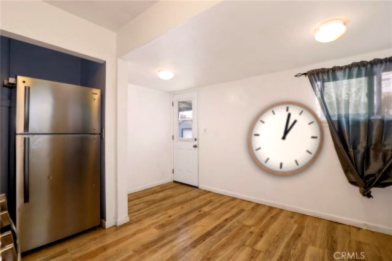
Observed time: 1:01
